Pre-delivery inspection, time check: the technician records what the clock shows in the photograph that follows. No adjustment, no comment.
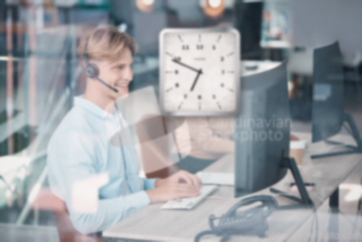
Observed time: 6:49
